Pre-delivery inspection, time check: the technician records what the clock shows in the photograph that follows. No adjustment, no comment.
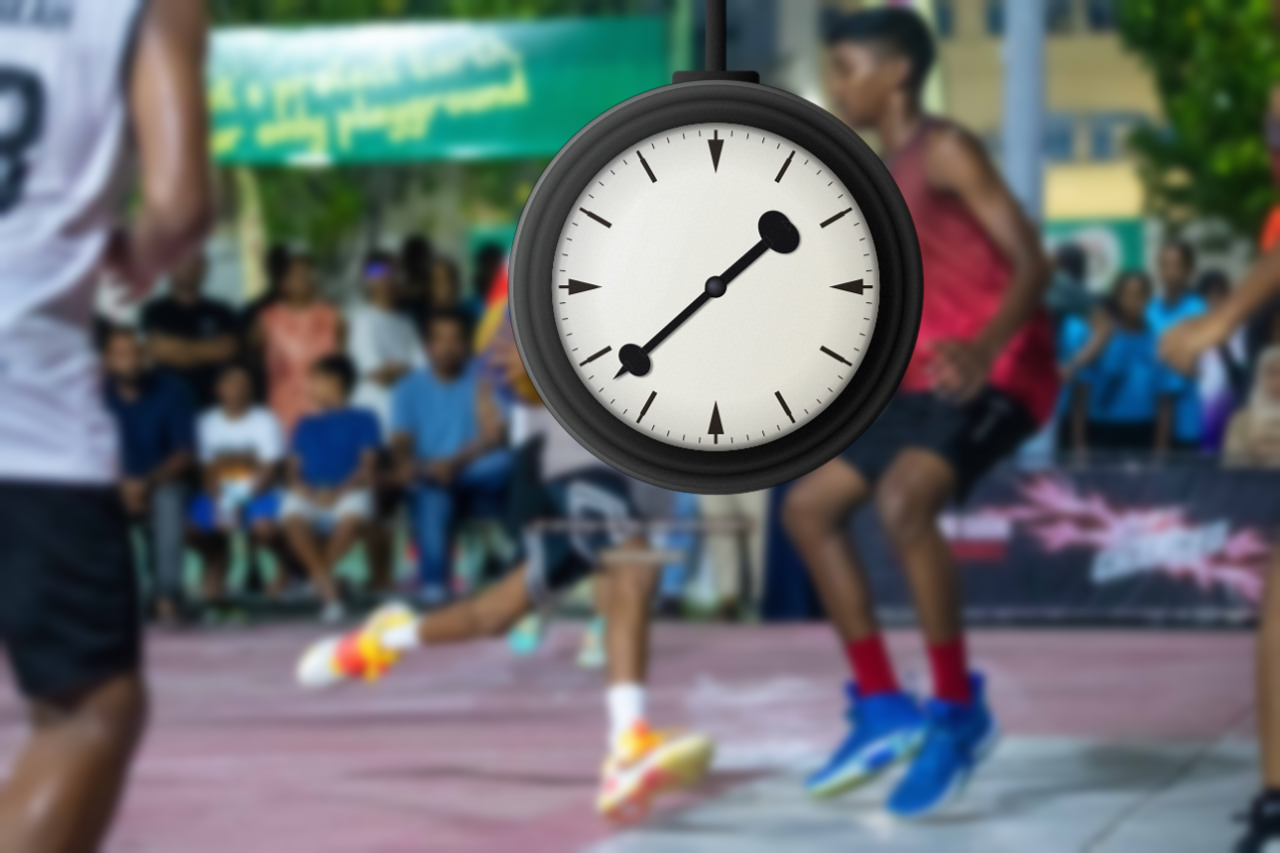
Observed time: 1:38
